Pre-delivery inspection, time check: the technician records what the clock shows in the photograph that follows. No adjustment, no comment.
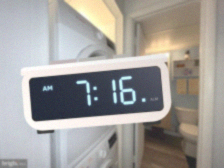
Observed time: 7:16
